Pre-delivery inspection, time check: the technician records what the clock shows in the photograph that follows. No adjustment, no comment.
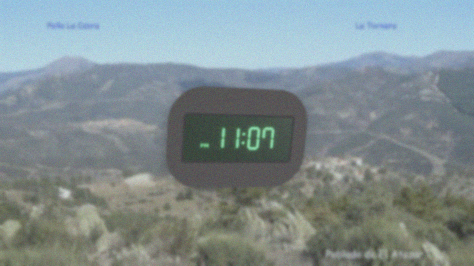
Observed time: 11:07
